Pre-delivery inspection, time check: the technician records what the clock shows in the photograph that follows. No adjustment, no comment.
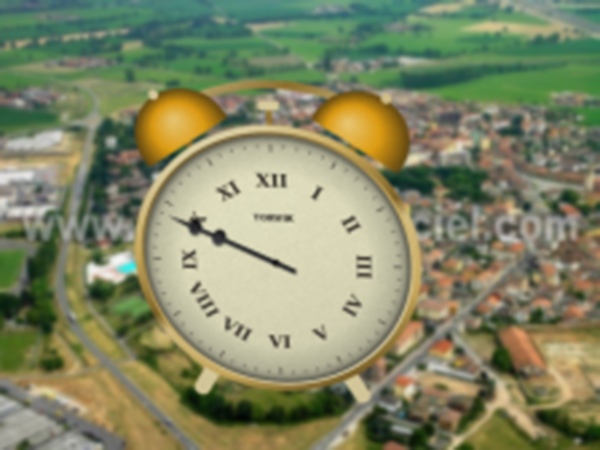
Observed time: 9:49
